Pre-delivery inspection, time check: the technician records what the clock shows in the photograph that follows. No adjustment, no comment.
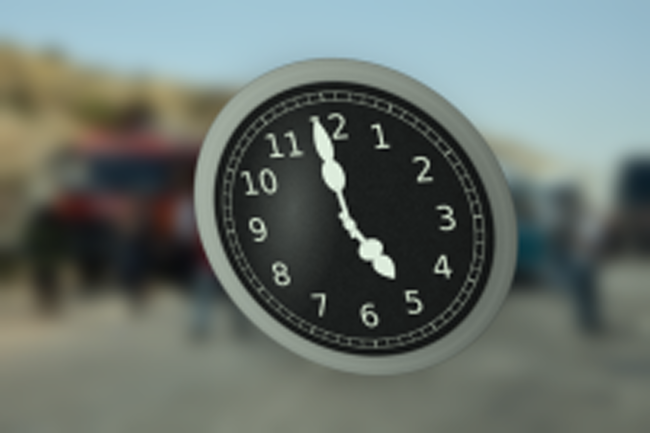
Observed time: 4:59
